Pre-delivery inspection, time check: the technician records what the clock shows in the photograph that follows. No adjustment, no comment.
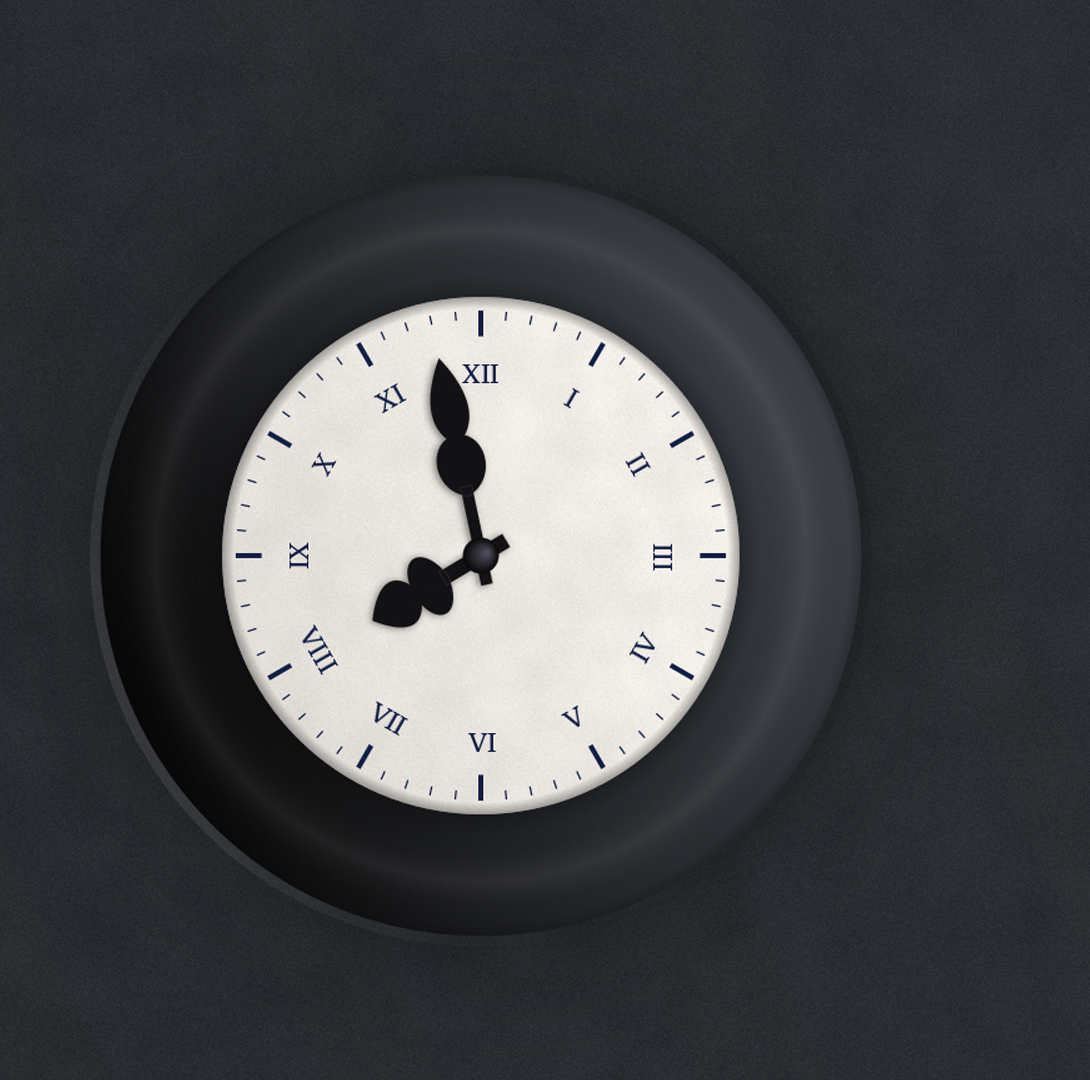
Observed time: 7:58
